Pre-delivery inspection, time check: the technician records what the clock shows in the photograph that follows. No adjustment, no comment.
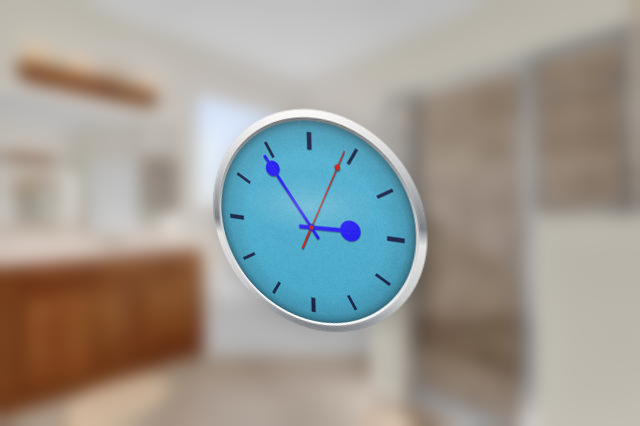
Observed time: 2:54:04
